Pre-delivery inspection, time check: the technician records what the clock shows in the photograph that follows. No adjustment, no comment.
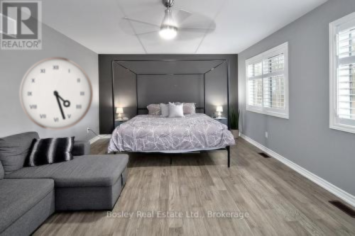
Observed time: 4:27
